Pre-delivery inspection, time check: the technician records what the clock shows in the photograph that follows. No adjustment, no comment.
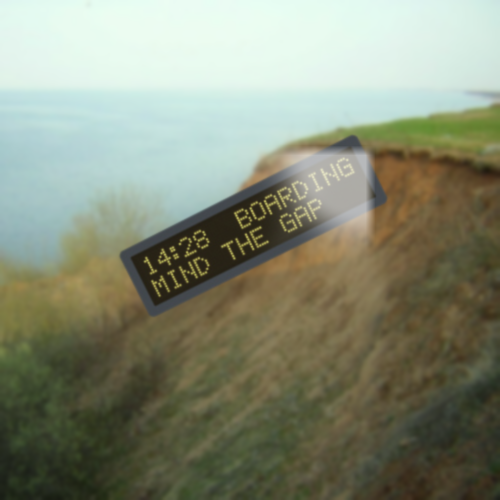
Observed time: 14:28
